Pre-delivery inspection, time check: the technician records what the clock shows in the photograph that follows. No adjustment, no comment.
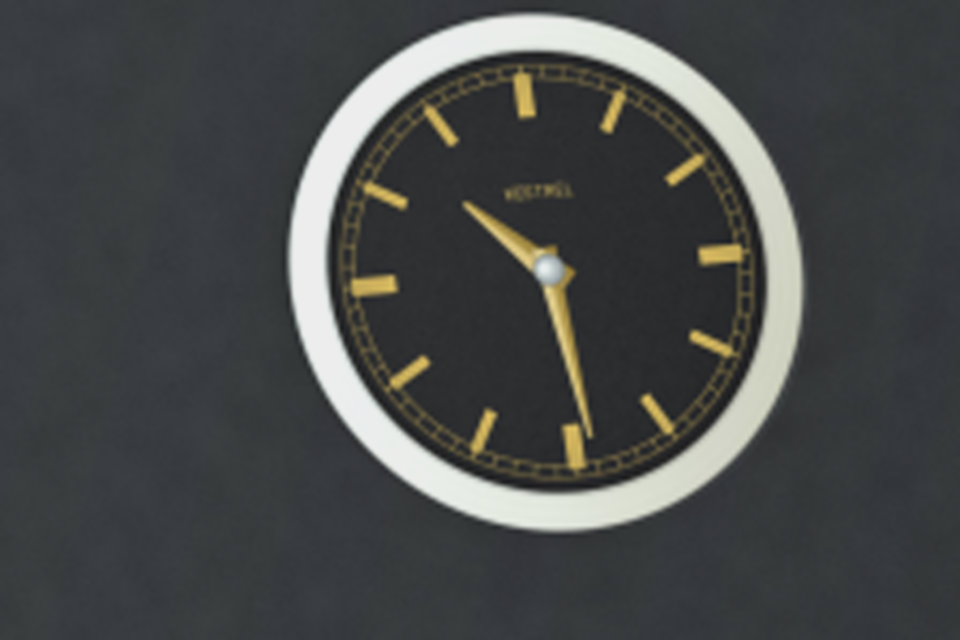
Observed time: 10:29
